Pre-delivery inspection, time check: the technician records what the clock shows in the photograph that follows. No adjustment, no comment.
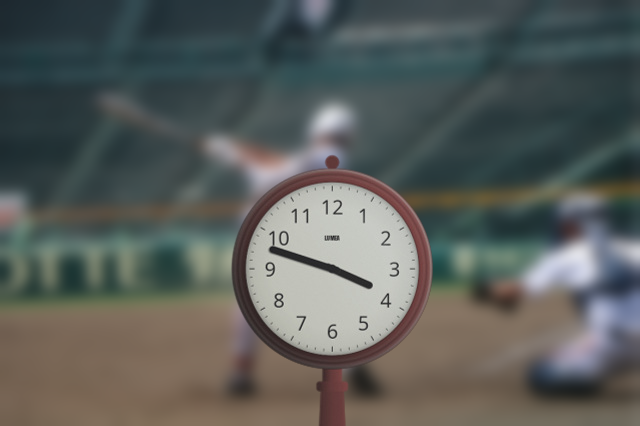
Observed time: 3:48
